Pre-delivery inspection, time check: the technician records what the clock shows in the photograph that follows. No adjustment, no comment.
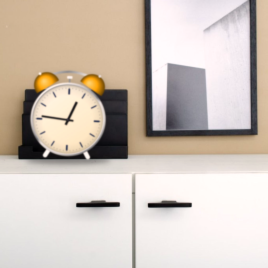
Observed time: 12:46
